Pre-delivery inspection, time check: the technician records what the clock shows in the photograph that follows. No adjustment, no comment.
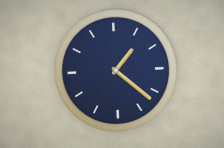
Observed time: 1:22
